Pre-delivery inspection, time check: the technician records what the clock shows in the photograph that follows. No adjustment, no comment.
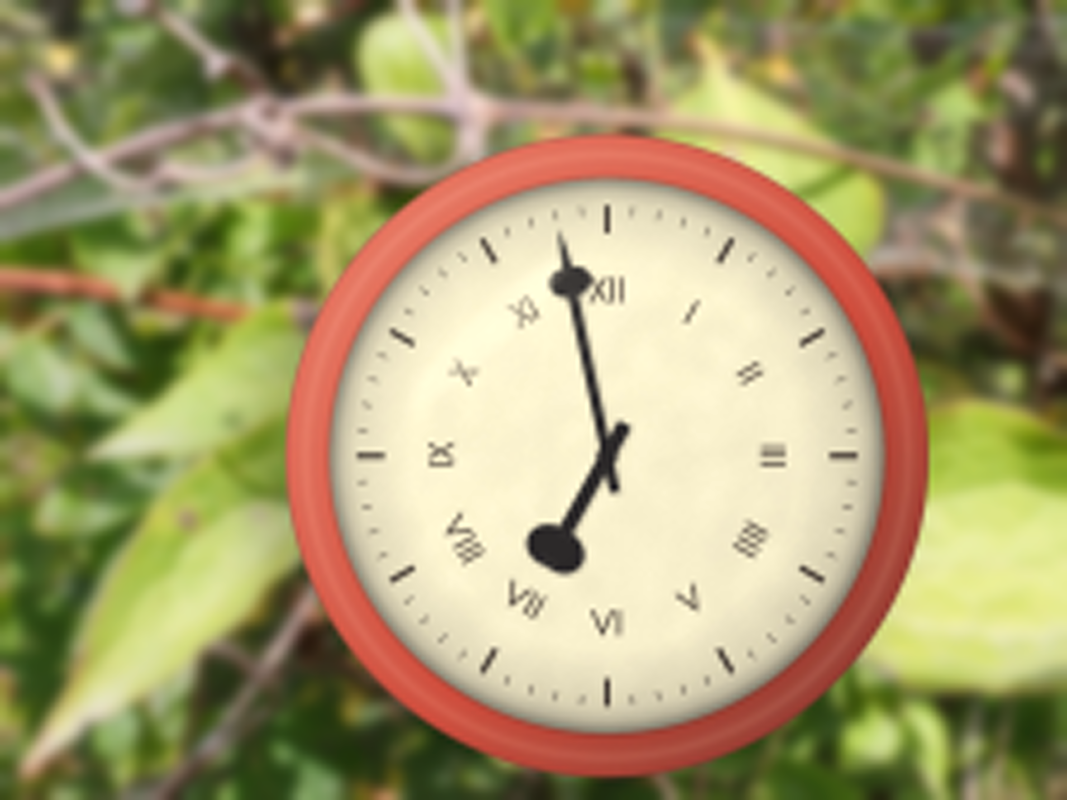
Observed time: 6:58
